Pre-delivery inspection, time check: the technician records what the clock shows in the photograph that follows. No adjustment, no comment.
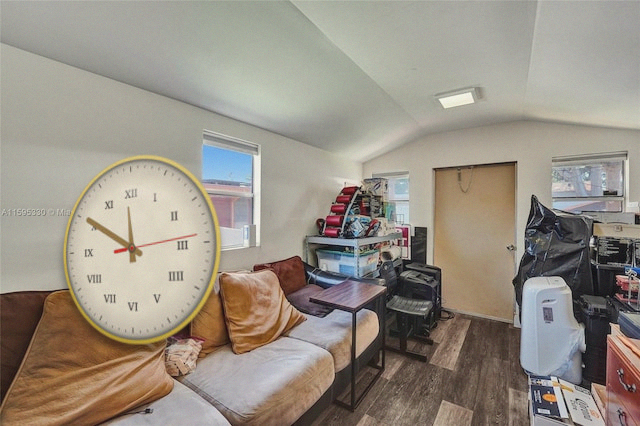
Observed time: 11:50:14
